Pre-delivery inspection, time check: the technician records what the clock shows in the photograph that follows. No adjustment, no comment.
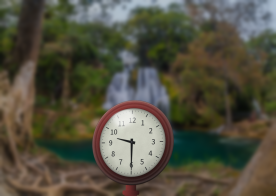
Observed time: 9:30
